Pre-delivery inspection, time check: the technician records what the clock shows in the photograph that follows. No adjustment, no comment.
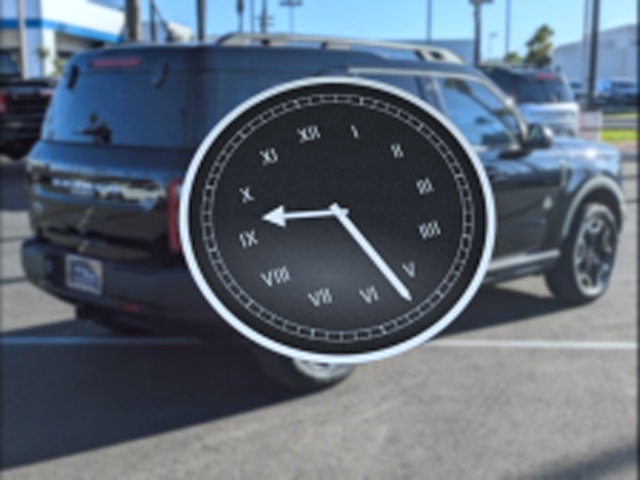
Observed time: 9:27
